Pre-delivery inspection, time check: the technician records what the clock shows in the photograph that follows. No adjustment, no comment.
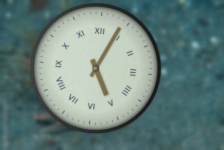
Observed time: 5:04
